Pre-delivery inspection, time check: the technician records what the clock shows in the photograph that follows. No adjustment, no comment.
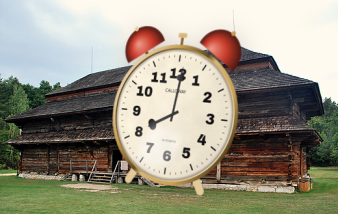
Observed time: 8:01
